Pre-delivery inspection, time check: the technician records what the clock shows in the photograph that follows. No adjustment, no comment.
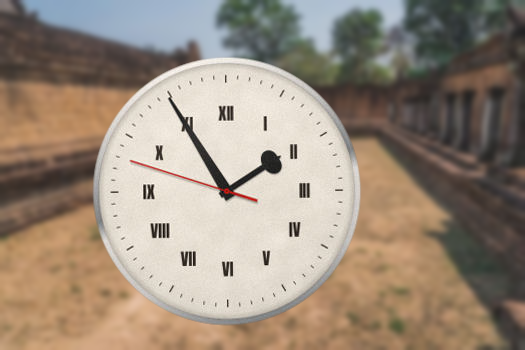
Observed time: 1:54:48
